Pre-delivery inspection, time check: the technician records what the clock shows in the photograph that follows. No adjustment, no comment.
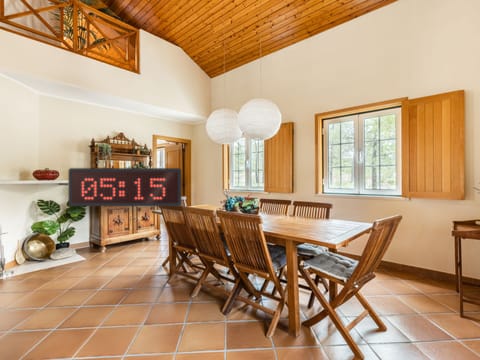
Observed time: 5:15
